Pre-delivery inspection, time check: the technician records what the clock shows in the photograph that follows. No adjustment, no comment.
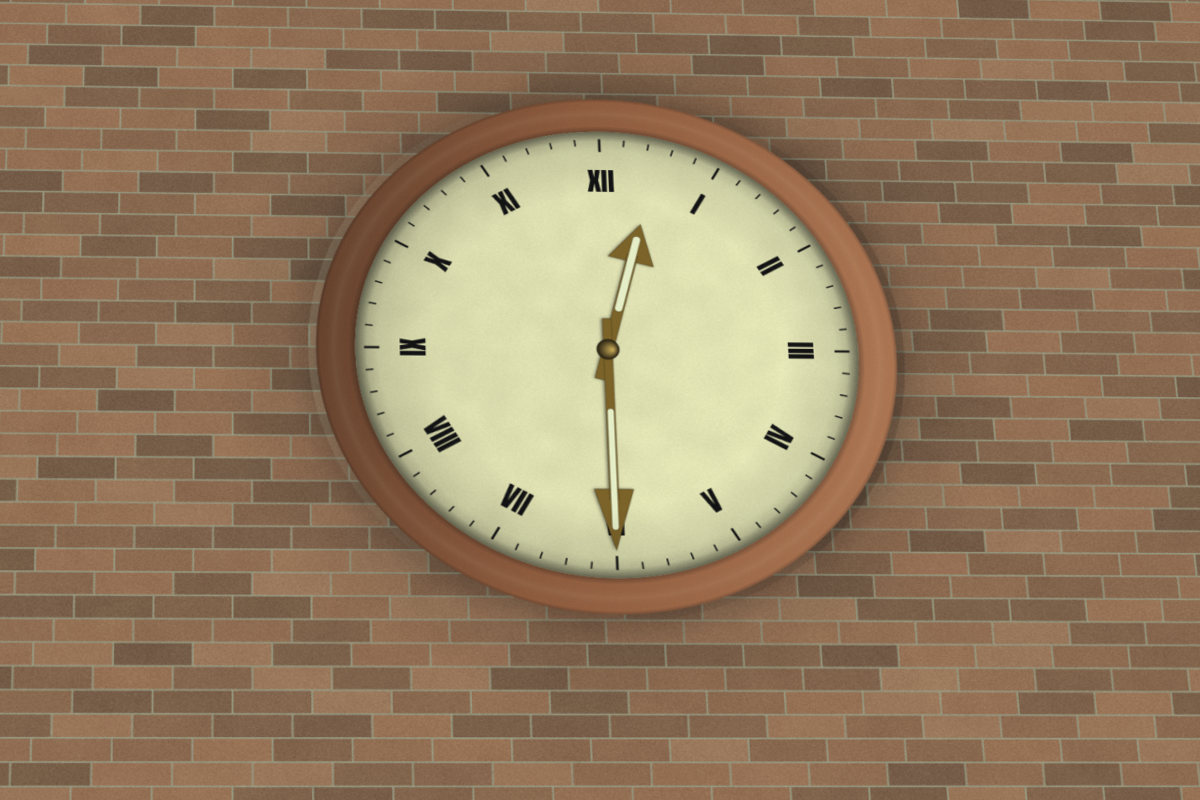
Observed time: 12:30
